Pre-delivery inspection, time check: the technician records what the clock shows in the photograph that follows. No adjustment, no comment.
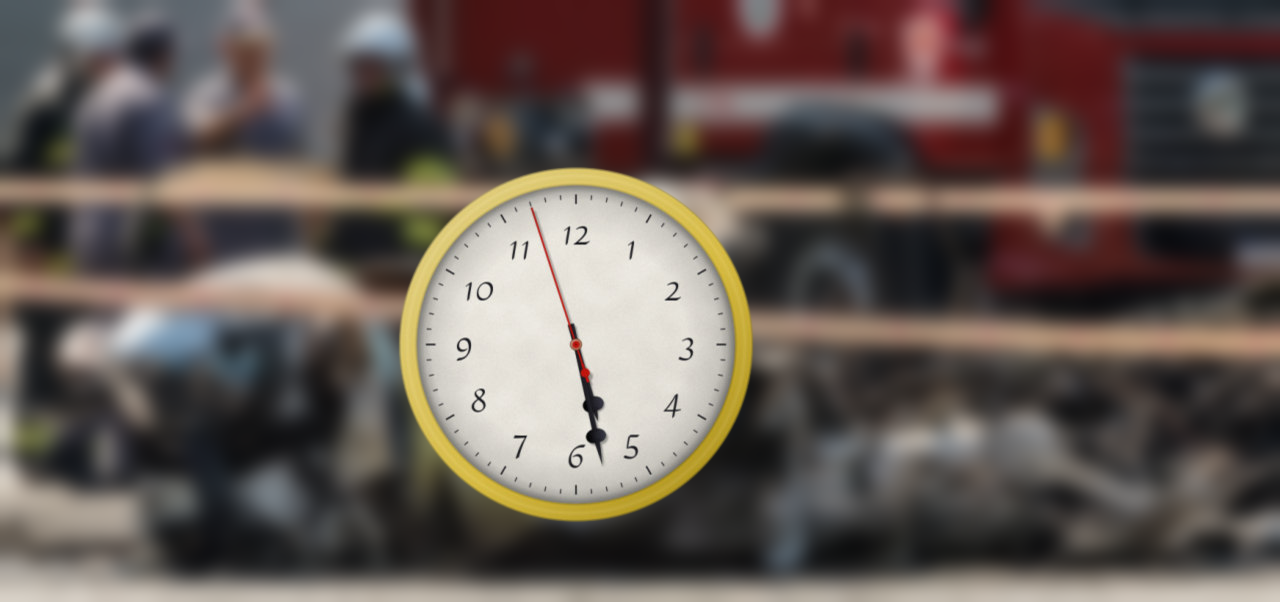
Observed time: 5:27:57
